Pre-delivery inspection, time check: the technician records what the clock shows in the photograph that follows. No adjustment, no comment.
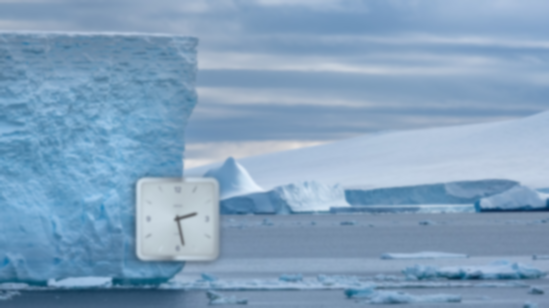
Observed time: 2:28
